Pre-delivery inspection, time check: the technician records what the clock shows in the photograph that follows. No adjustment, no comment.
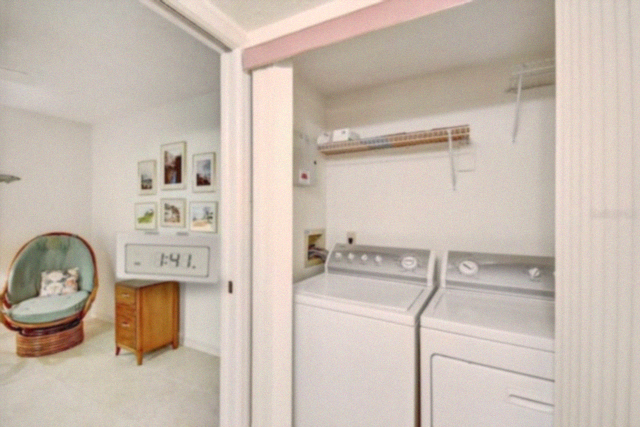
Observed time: 1:41
